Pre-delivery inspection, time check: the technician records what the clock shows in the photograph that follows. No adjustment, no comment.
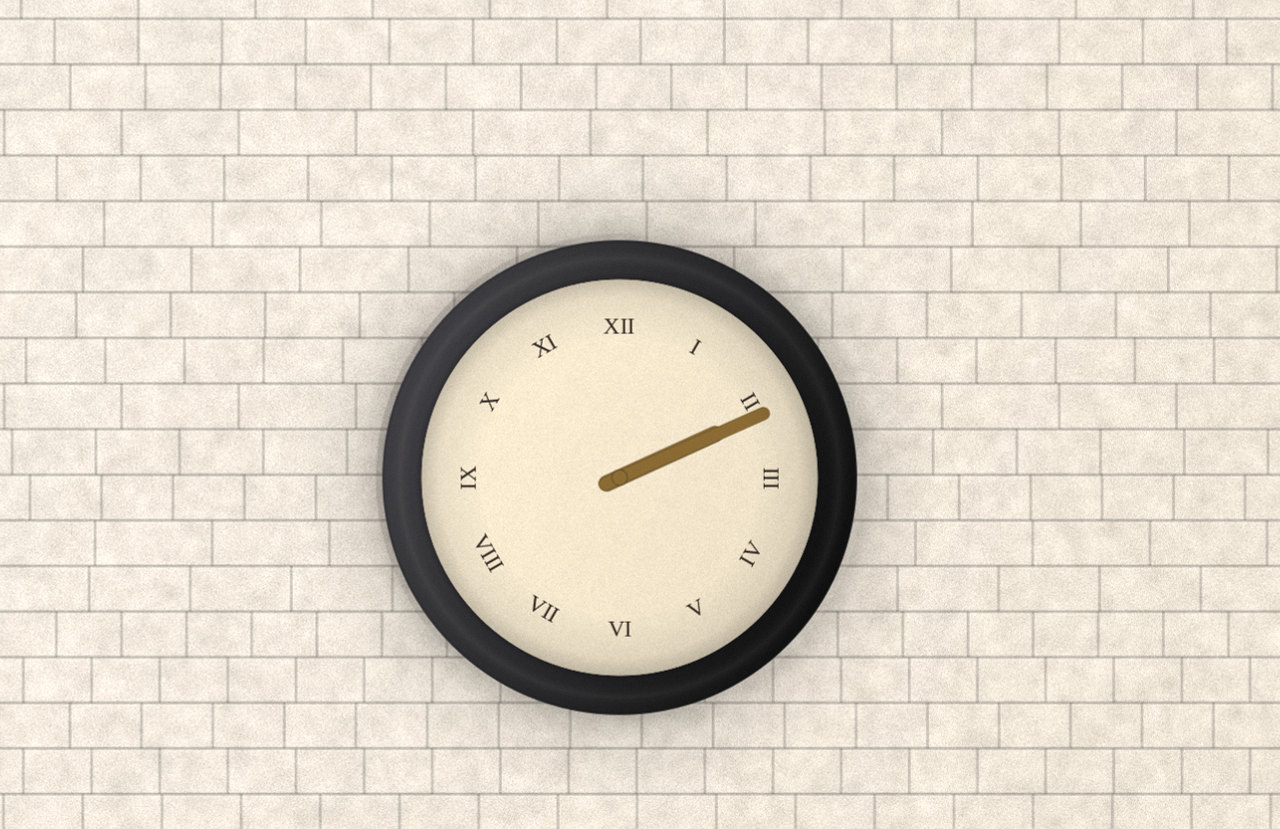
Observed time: 2:11
